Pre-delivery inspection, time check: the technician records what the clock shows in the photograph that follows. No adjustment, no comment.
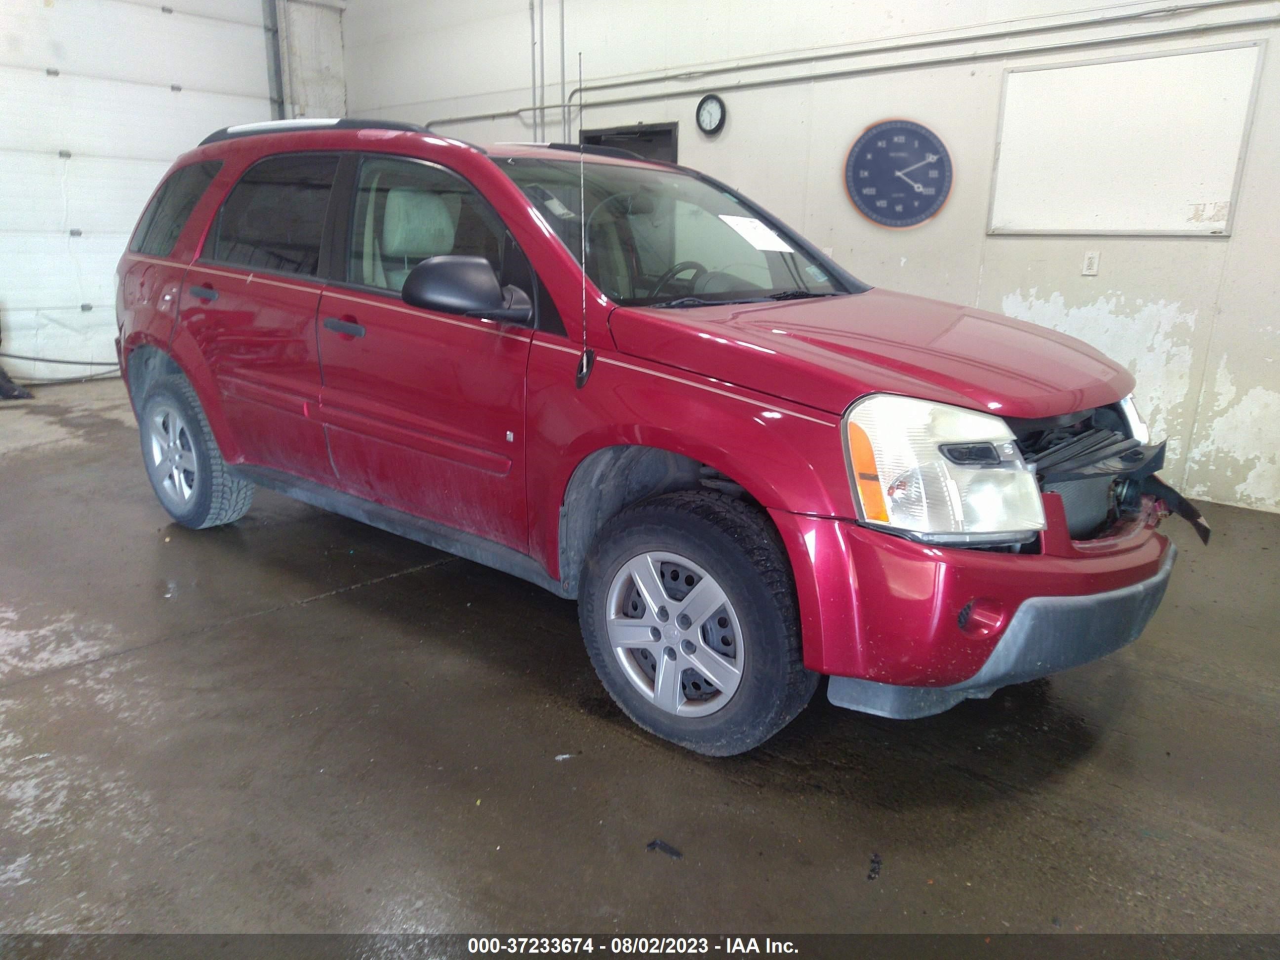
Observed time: 4:11
